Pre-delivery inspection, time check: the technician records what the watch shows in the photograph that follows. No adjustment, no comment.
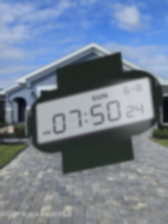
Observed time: 7:50
